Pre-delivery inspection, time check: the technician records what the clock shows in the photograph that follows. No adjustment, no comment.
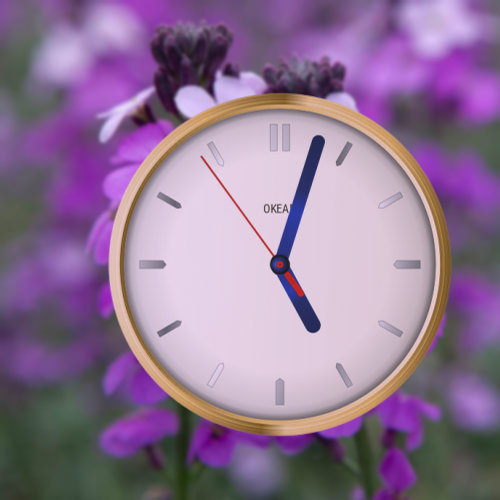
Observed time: 5:02:54
